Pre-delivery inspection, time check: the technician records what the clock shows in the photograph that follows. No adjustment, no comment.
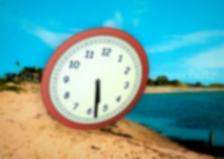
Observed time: 5:28
